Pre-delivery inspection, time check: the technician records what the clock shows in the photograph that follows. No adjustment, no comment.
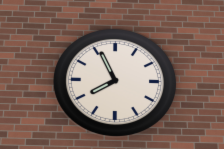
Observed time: 7:56
